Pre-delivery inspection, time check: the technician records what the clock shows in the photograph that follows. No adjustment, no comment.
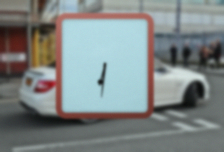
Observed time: 6:31
